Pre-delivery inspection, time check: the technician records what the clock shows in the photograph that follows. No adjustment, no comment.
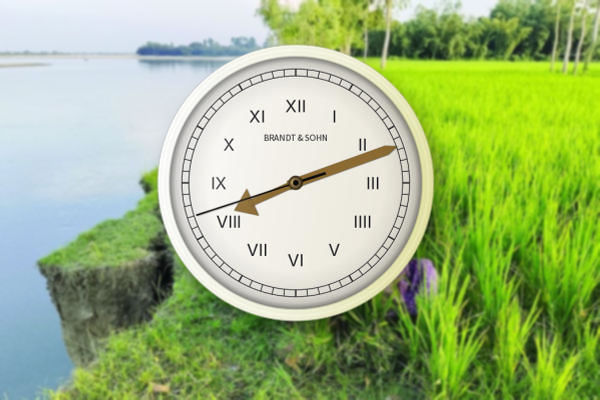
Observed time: 8:11:42
